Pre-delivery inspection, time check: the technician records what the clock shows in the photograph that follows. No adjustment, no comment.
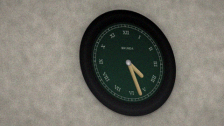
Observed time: 4:27
